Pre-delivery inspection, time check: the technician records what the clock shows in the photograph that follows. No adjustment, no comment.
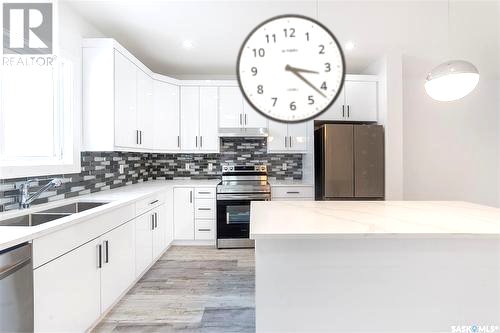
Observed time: 3:22
